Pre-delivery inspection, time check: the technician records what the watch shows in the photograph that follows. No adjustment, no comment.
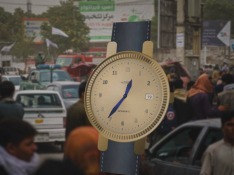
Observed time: 12:36
